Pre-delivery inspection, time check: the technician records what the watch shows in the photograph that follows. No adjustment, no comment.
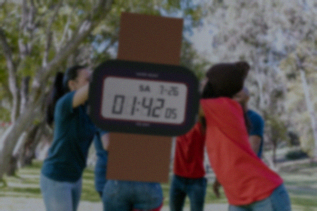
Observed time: 1:42
